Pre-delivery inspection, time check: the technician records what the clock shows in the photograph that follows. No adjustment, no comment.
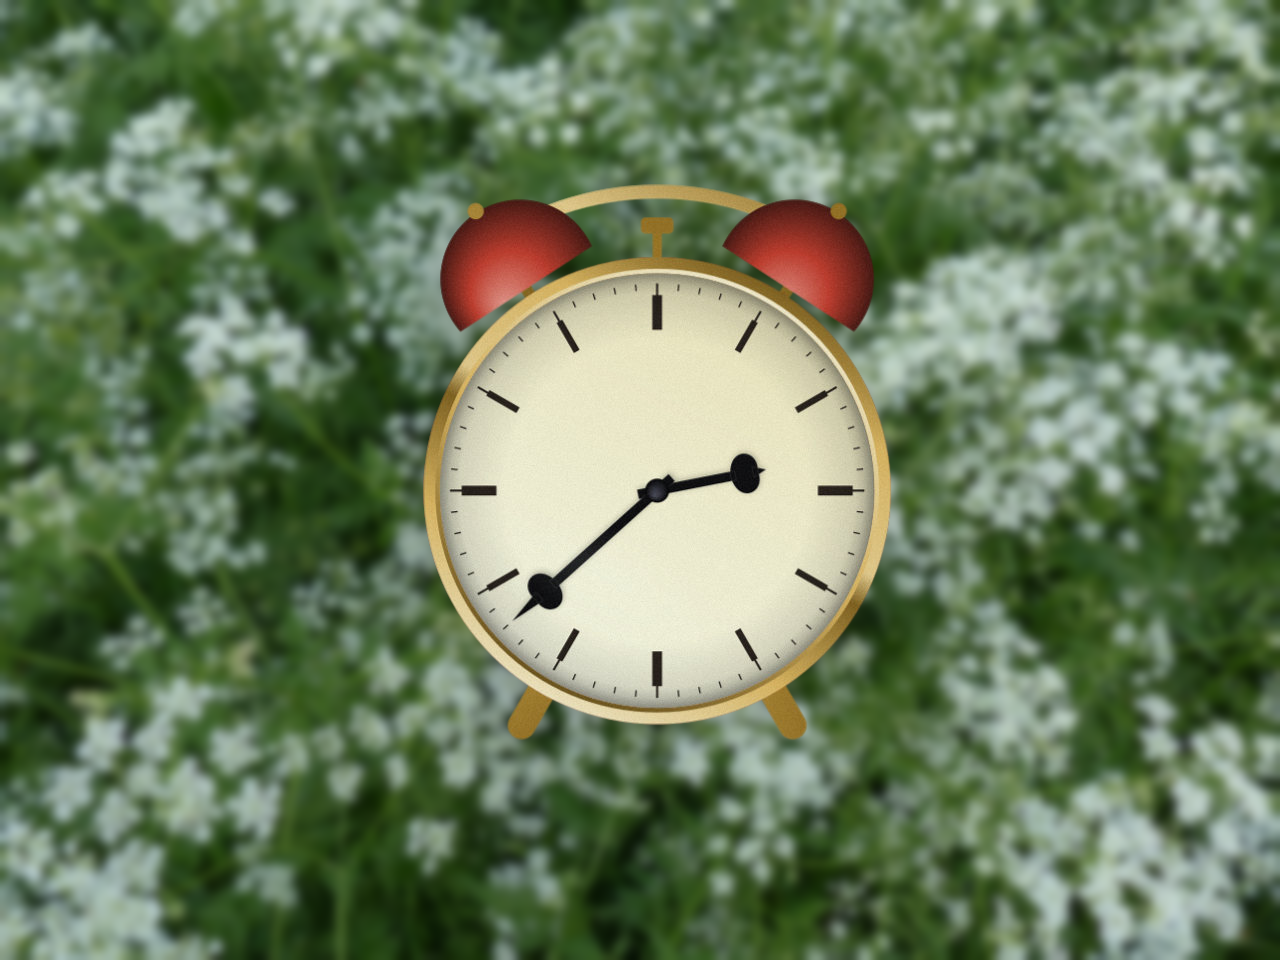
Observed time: 2:38
